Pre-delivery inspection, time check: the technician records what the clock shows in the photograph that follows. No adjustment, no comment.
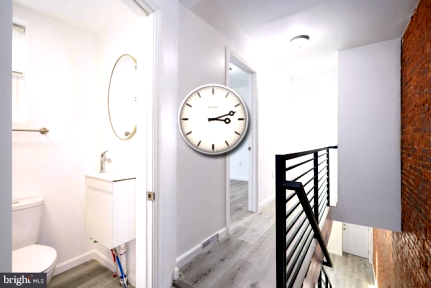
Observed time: 3:12
